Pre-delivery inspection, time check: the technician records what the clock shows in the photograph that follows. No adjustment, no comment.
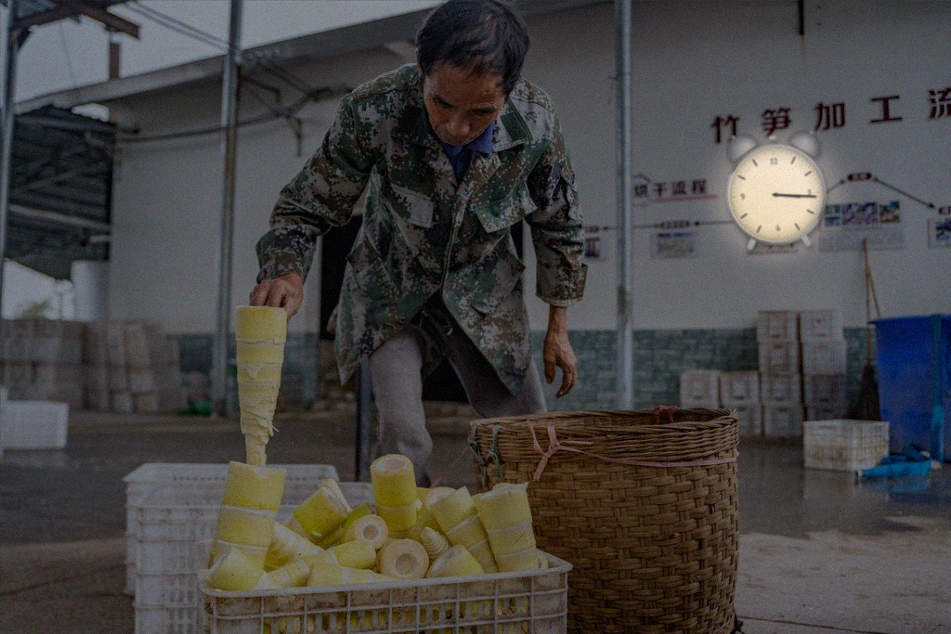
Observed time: 3:16
